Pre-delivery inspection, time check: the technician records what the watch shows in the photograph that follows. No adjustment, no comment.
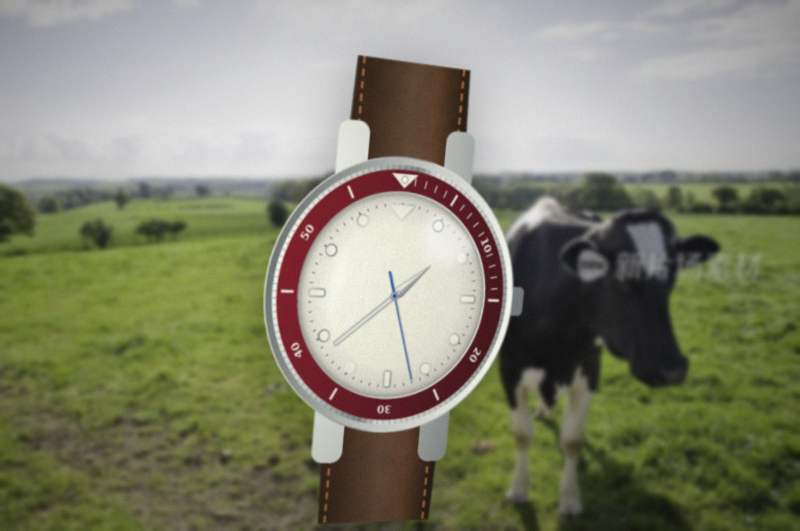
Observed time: 1:38:27
